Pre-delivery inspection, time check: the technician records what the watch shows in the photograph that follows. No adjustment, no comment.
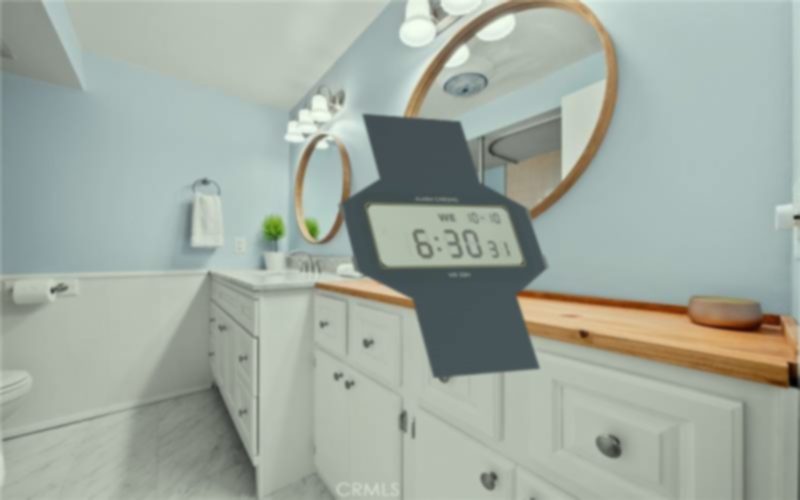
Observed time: 6:30:31
